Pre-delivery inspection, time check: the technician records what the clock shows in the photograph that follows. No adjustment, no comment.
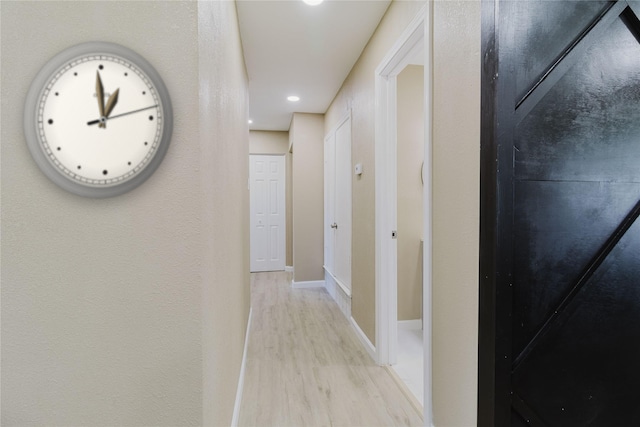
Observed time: 12:59:13
